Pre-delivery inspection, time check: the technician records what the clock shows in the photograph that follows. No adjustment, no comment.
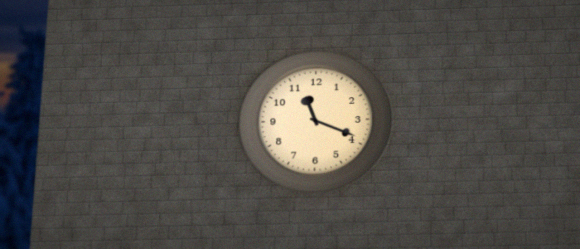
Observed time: 11:19
